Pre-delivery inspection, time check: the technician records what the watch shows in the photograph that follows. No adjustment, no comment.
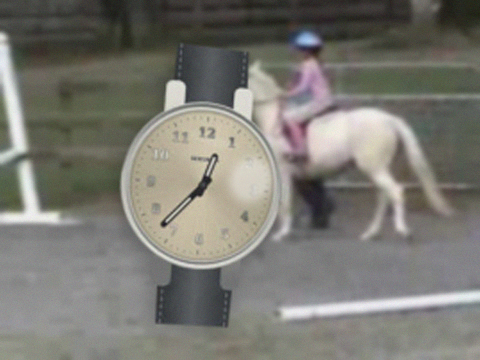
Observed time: 12:37
